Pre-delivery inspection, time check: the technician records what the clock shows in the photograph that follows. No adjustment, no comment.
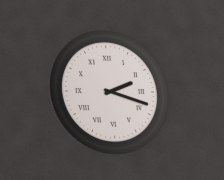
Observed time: 2:18
